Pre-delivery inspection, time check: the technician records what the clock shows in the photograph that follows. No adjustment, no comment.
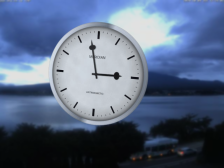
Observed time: 2:58
